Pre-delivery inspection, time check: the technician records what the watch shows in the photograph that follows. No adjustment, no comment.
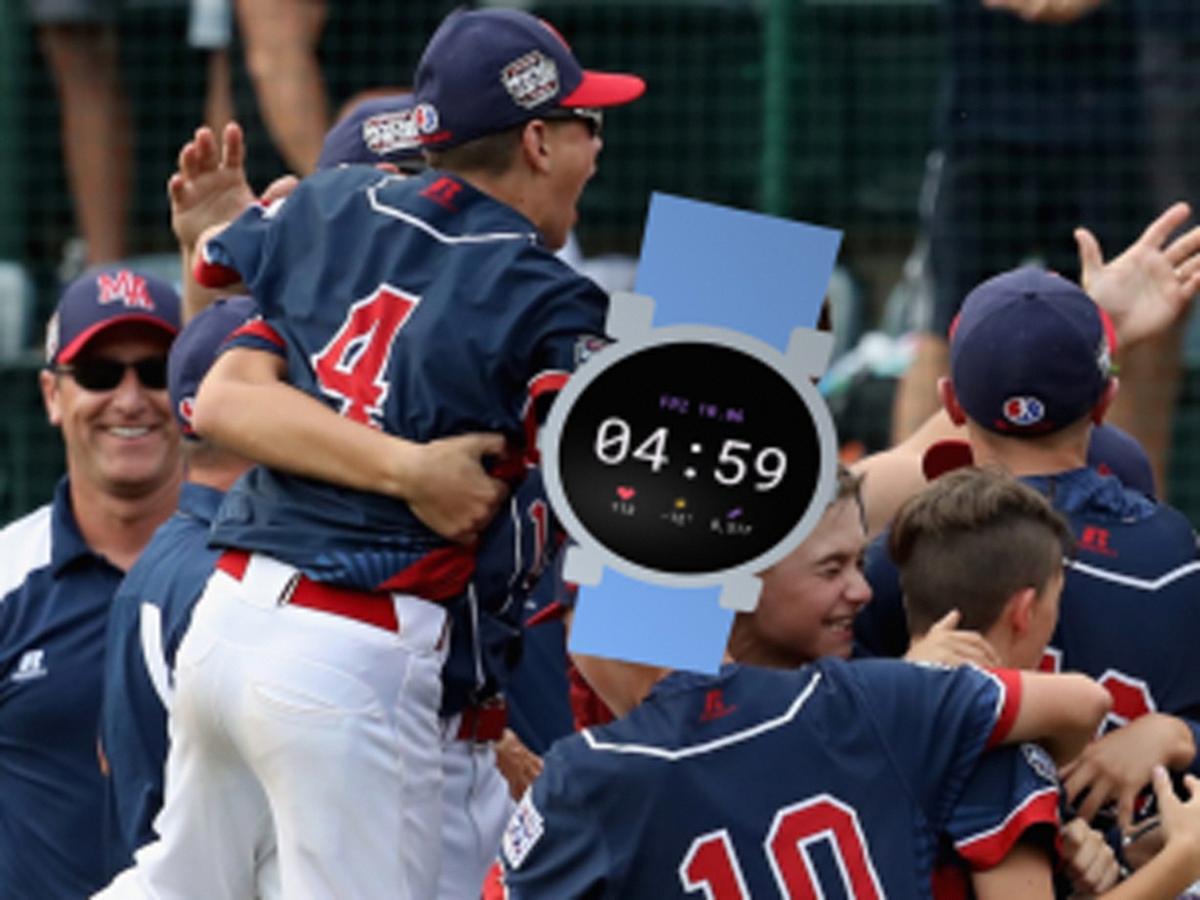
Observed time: 4:59
